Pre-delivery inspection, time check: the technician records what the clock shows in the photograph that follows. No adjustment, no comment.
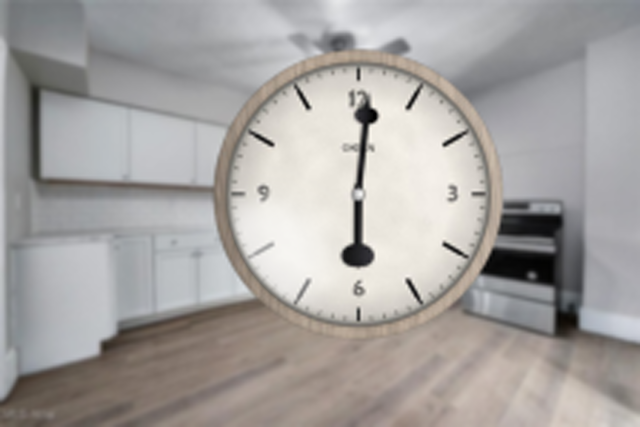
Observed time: 6:01
